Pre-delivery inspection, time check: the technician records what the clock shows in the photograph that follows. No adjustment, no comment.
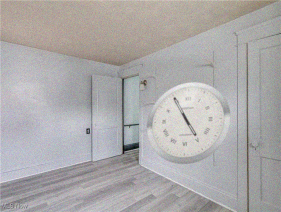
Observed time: 4:55
